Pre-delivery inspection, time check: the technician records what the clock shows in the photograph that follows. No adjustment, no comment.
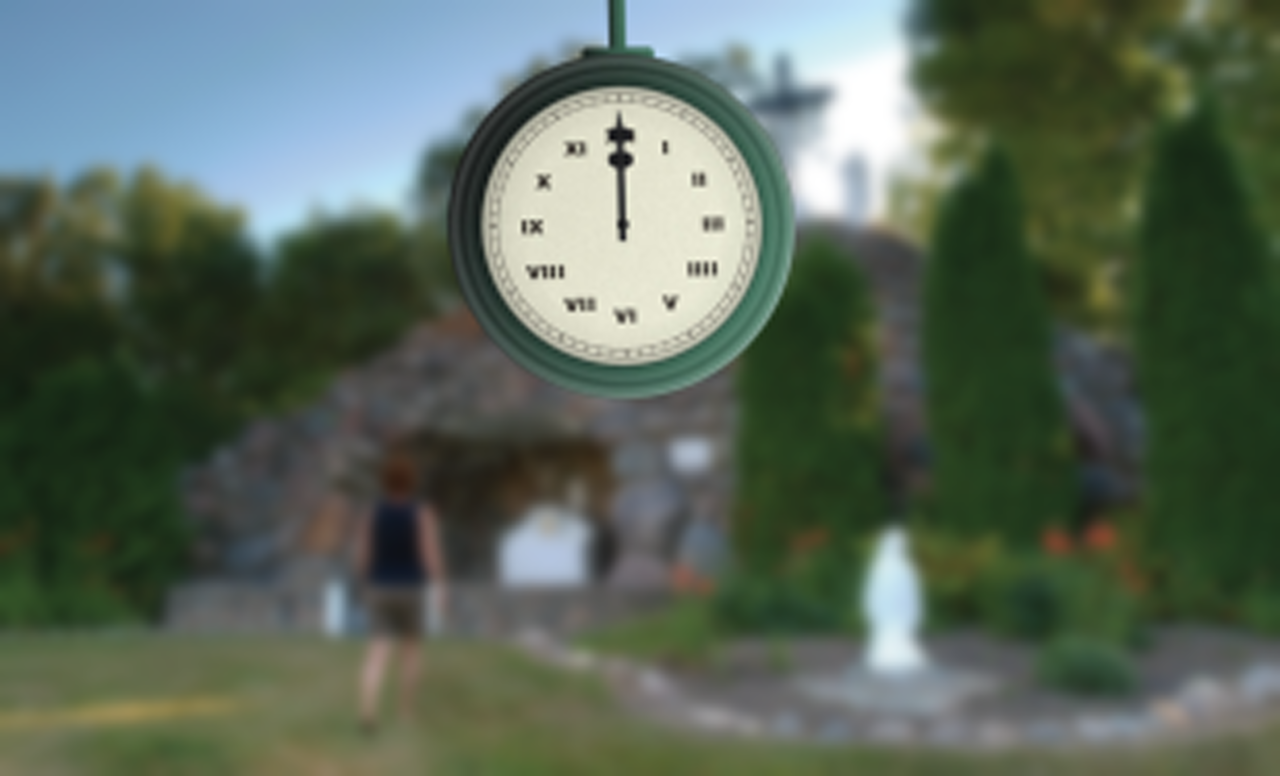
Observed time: 12:00
